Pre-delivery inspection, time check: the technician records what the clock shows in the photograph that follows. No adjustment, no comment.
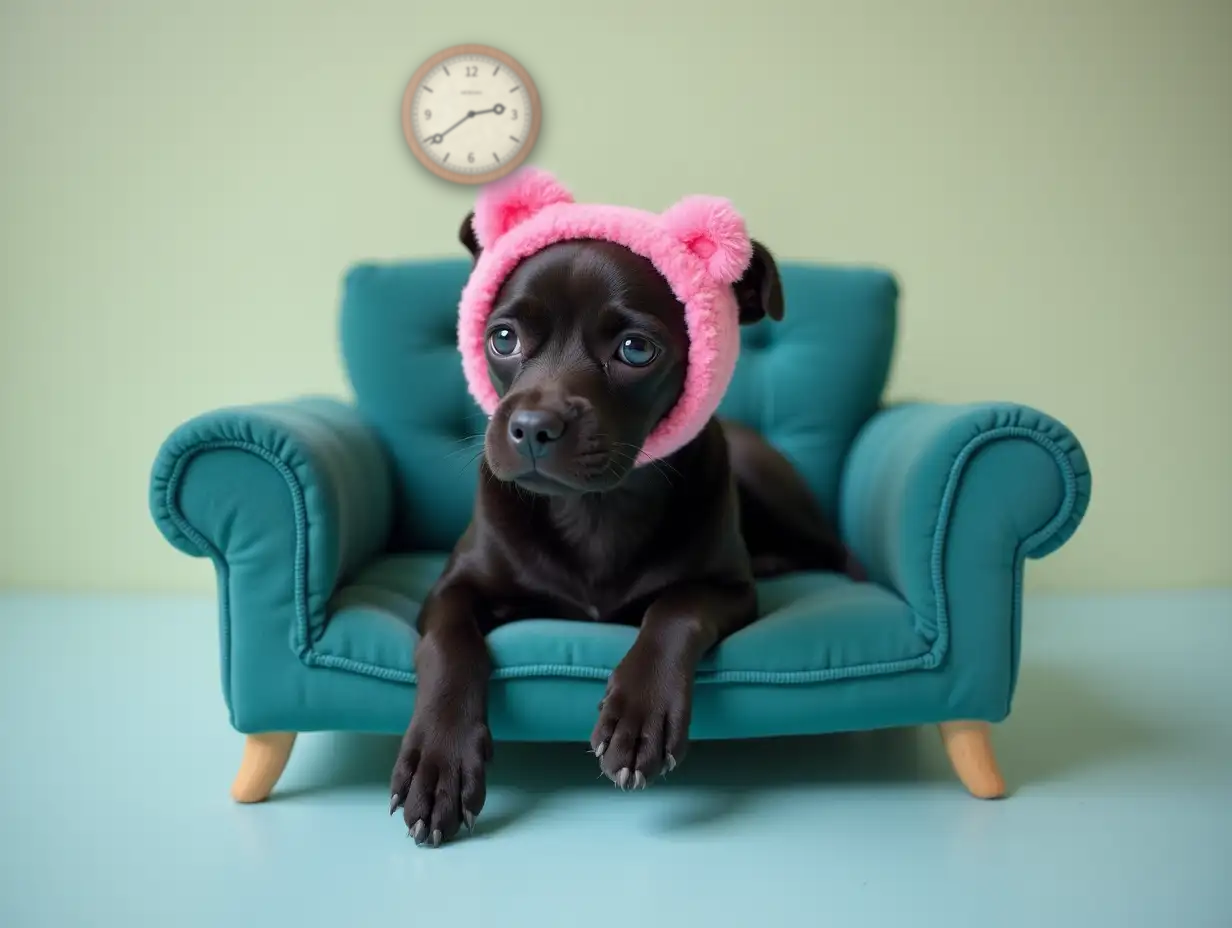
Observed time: 2:39
